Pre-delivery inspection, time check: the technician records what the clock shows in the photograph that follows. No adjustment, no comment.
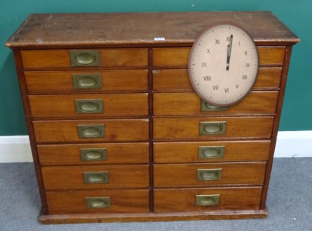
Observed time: 12:01
